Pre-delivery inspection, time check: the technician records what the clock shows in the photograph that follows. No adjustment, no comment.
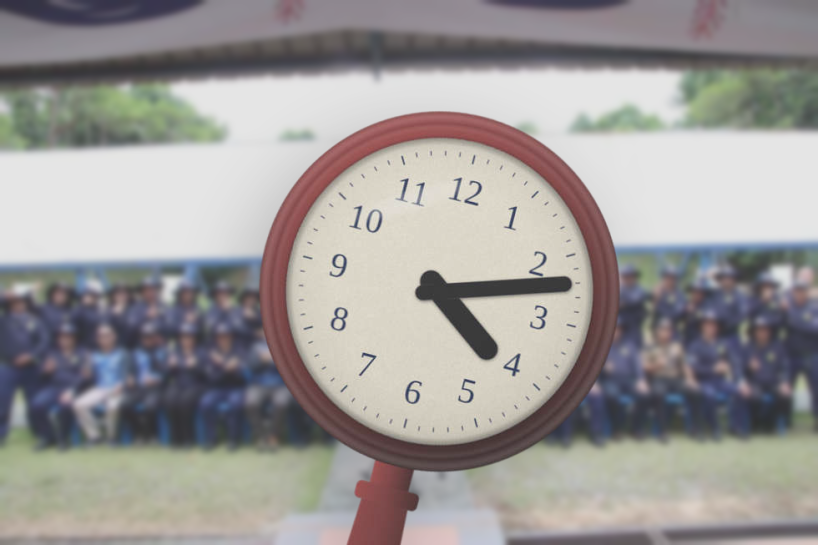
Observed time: 4:12
